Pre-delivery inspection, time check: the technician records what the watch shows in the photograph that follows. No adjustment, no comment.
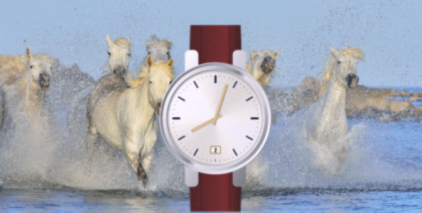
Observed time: 8:03
